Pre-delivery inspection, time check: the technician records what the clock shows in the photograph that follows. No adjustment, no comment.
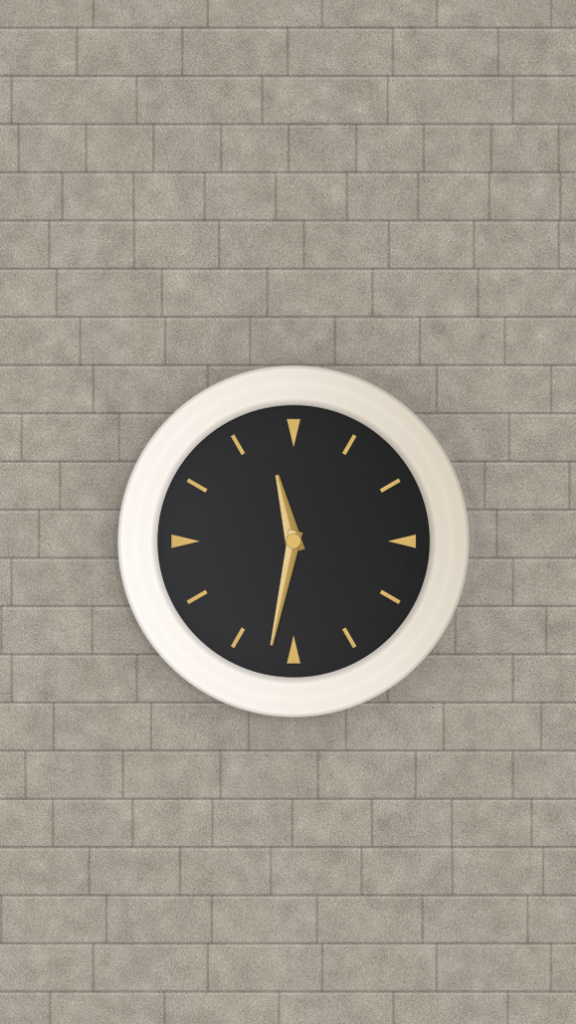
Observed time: 11:32
